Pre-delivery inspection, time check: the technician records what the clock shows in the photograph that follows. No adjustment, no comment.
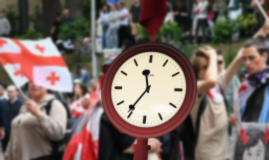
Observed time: 11:36
